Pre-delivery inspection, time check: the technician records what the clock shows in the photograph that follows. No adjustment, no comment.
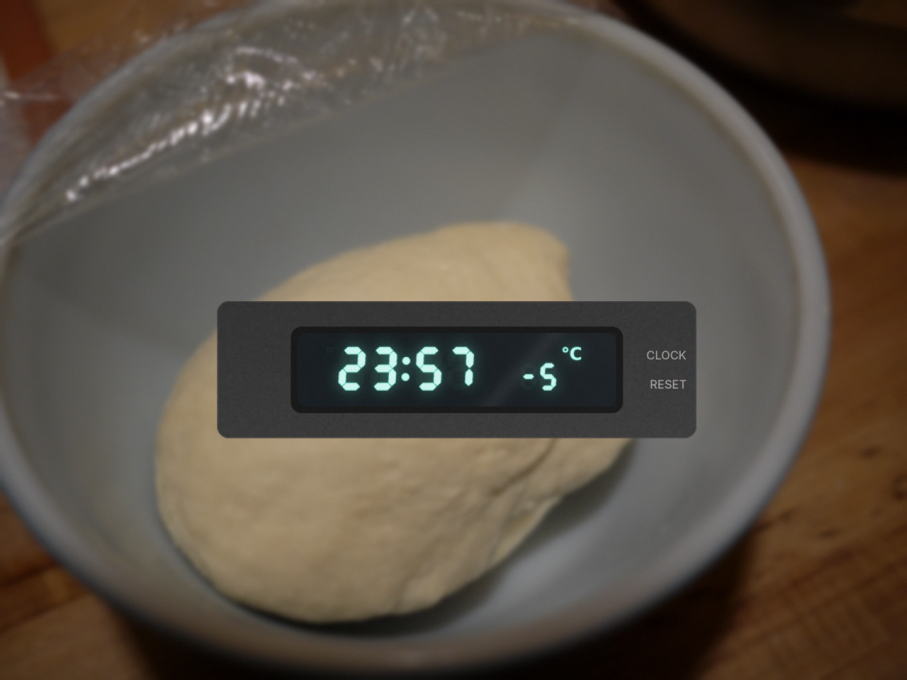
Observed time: 23:57
